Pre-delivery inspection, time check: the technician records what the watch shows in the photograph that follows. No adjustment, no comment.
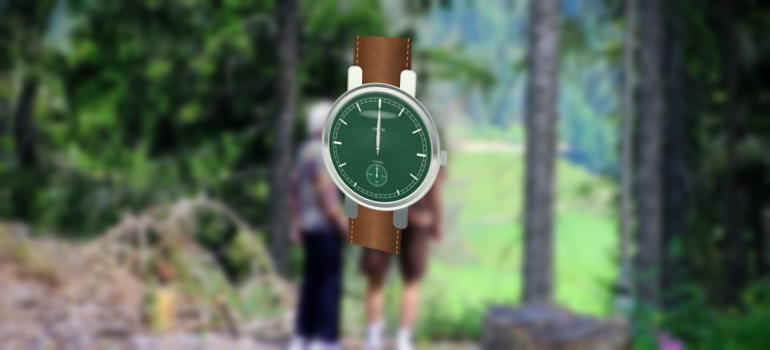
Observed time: 12:00
